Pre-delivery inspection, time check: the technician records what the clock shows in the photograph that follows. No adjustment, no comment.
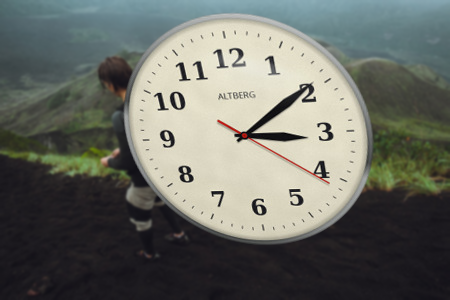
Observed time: 3:09:21
